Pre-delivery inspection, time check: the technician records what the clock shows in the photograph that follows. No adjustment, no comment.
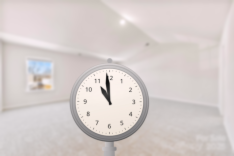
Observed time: 10:59
